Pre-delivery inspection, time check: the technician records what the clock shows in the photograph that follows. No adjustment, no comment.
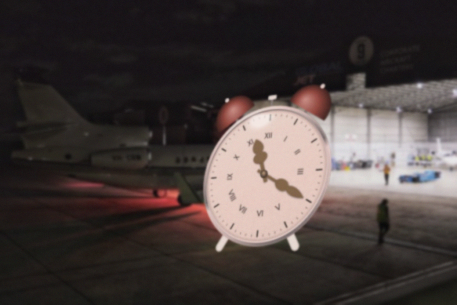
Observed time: 11:20
